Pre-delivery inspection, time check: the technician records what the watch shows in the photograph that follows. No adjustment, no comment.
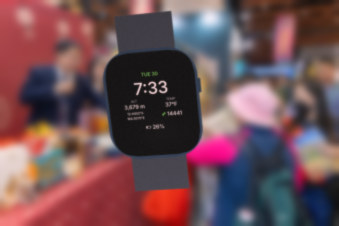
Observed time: 7:33
